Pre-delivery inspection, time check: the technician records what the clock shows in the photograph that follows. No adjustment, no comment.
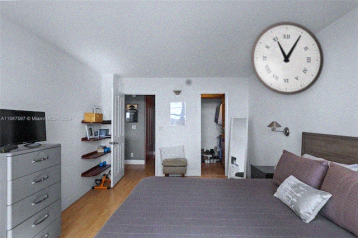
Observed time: 11:05
